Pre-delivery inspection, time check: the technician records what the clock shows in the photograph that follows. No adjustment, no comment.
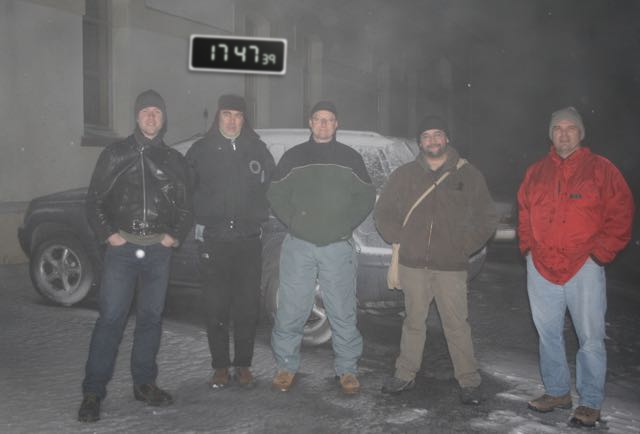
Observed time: 17:47
